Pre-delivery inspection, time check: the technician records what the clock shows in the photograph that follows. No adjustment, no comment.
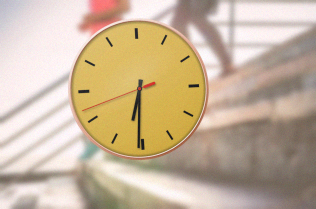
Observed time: 6:30:42
